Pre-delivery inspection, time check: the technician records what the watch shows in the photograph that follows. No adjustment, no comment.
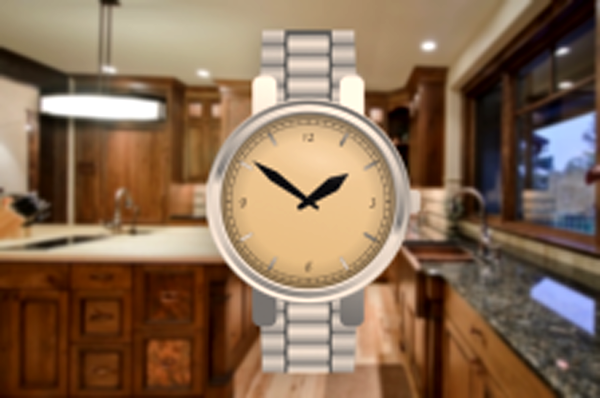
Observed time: 1:51
